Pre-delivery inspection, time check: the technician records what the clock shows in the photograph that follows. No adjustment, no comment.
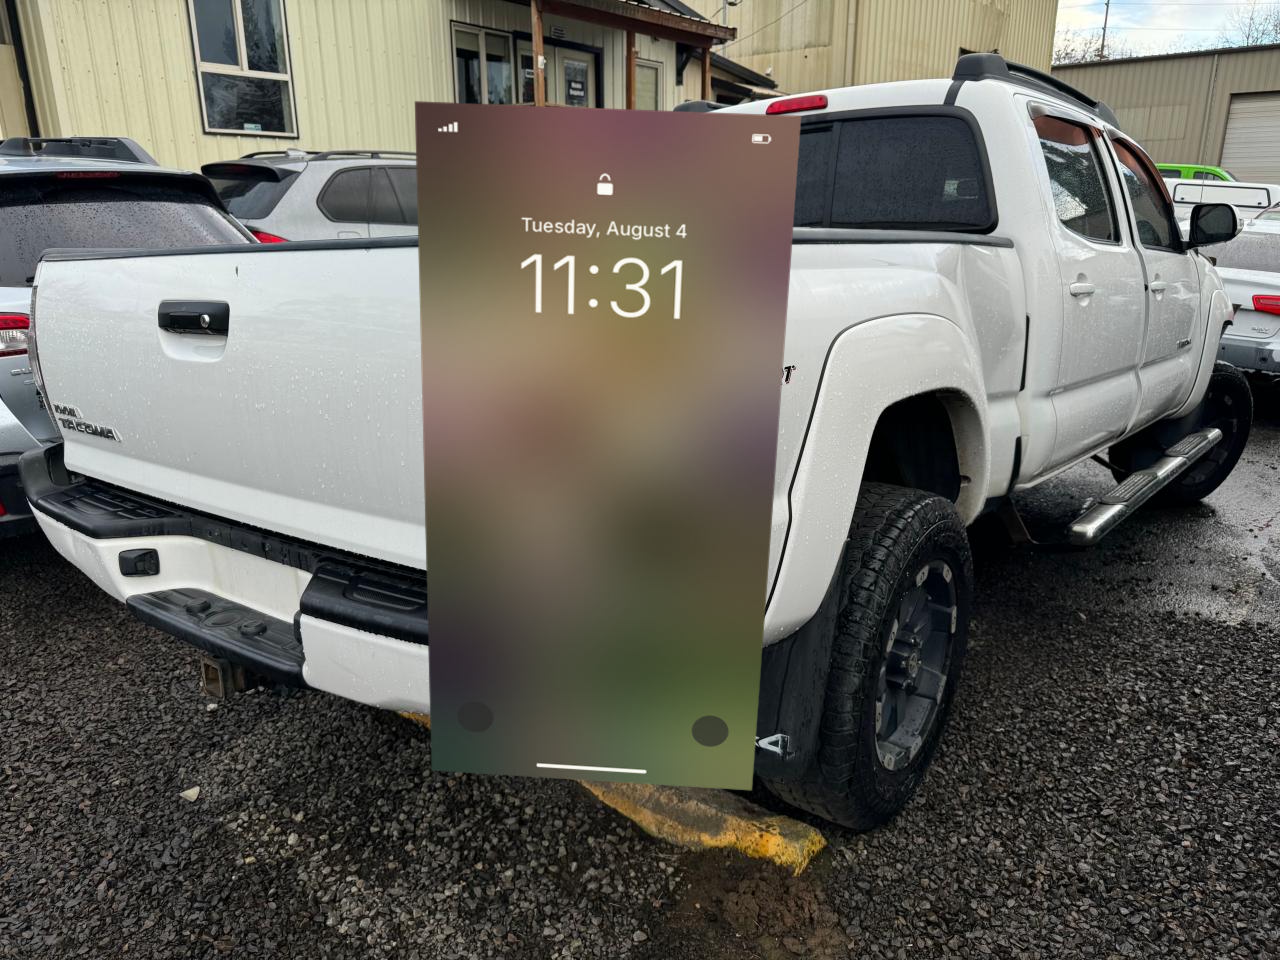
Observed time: 11:31
